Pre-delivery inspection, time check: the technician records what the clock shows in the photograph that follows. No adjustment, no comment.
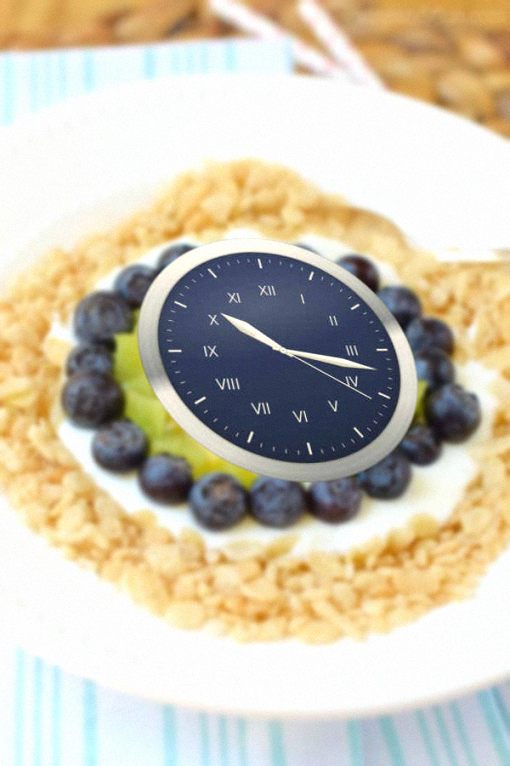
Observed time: 10:17:21
